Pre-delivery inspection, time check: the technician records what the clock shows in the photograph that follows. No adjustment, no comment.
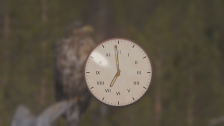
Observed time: 6:59
